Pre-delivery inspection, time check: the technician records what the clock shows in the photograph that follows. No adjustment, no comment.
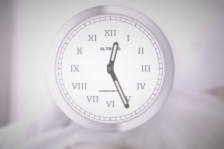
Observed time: 12:26
